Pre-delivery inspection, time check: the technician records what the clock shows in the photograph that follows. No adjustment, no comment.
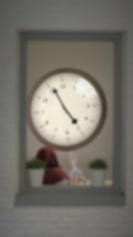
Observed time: 4:56
